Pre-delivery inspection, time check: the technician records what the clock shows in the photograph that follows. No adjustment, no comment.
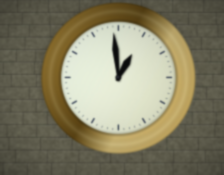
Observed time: 12:59
